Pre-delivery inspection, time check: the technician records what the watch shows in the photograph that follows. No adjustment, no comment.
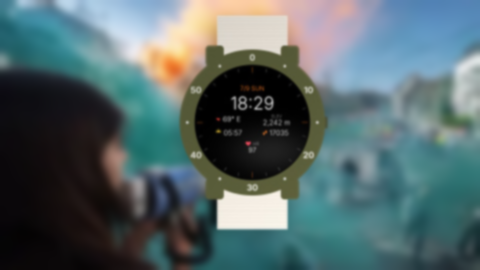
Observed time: 18:29
